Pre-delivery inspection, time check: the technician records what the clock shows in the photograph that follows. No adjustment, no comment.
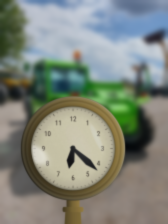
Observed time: 6:22
